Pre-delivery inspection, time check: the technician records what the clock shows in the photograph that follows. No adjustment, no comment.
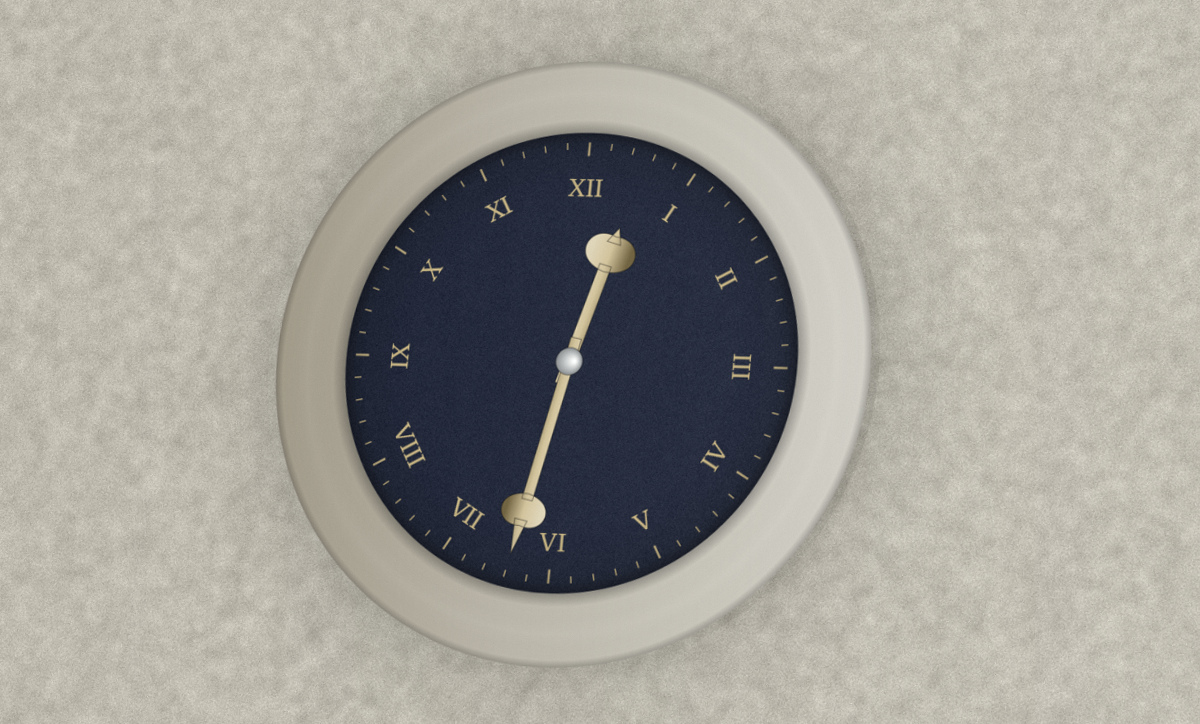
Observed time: 12:32
